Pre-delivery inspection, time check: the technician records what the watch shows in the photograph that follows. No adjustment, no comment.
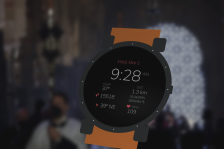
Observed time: 9:28
